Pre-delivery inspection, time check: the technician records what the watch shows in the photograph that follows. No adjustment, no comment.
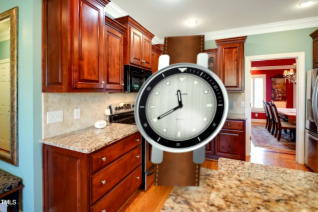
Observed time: 11:40
